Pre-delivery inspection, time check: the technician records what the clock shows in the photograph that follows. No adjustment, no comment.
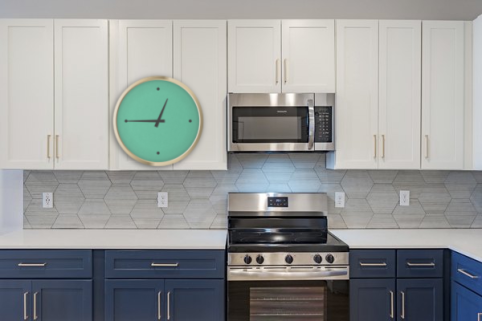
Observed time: 12:45
